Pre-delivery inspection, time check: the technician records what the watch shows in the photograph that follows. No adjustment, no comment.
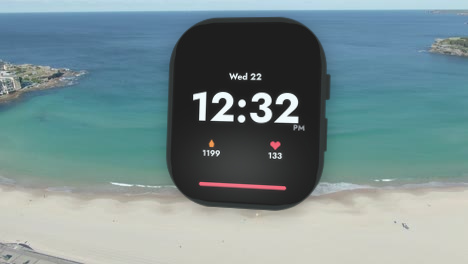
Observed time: 12:32
